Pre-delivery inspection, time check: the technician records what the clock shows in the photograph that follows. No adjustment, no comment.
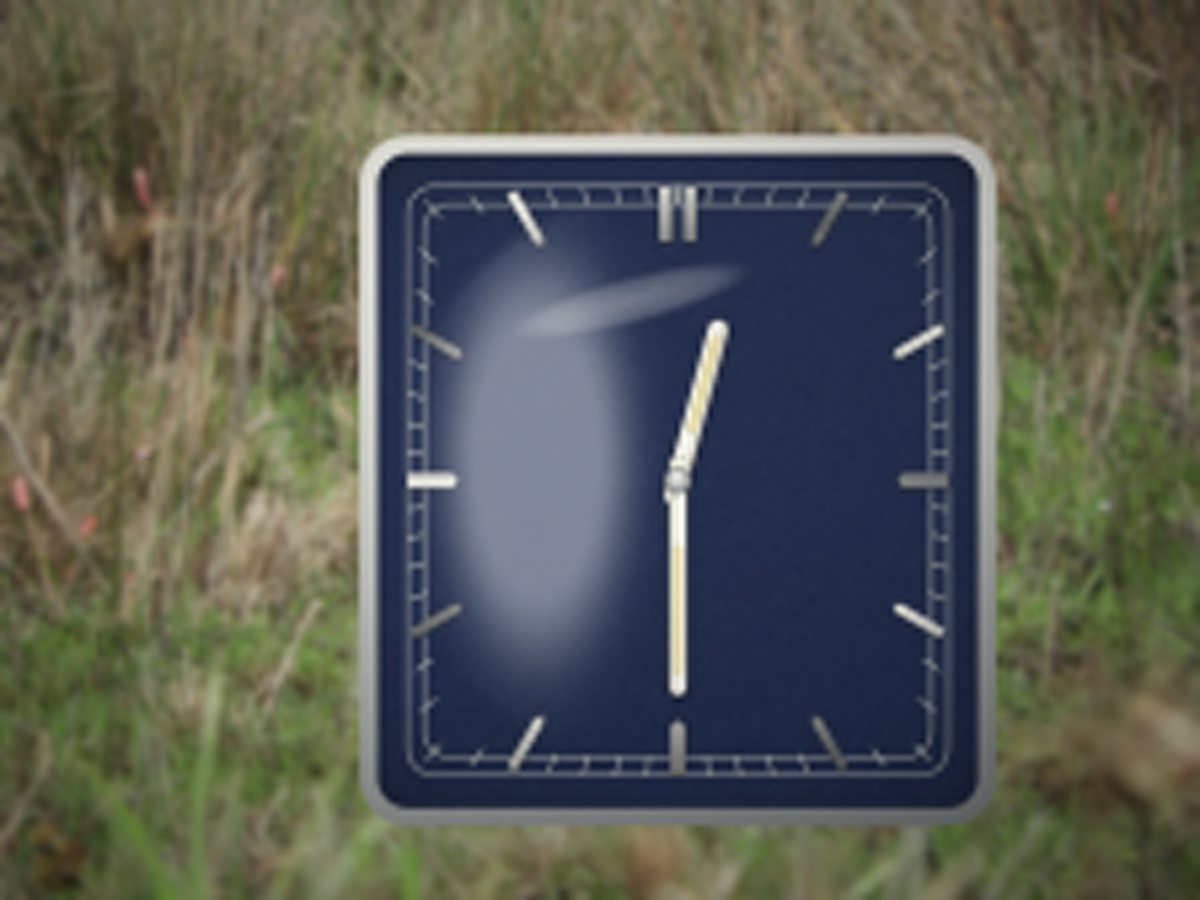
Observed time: 12:30
